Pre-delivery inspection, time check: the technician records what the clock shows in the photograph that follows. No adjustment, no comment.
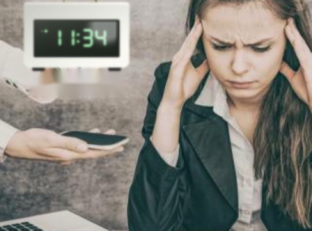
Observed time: 11:34
